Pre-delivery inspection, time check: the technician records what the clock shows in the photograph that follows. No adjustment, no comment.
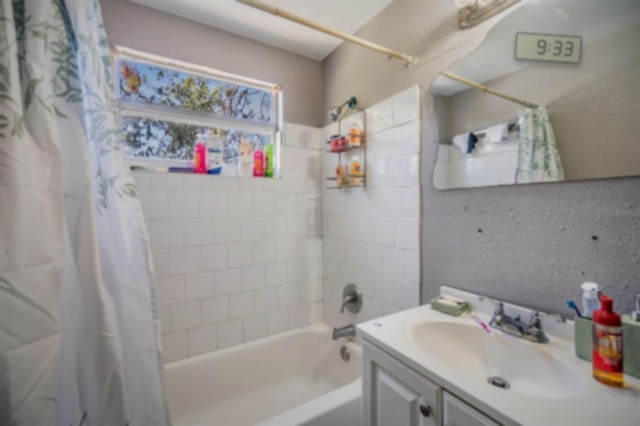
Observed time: 9:33
